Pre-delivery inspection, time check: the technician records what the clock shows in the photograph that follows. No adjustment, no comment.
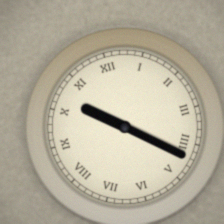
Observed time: 10:22
